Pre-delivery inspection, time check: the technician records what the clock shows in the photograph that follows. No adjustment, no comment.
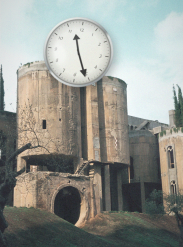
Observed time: 11:26
